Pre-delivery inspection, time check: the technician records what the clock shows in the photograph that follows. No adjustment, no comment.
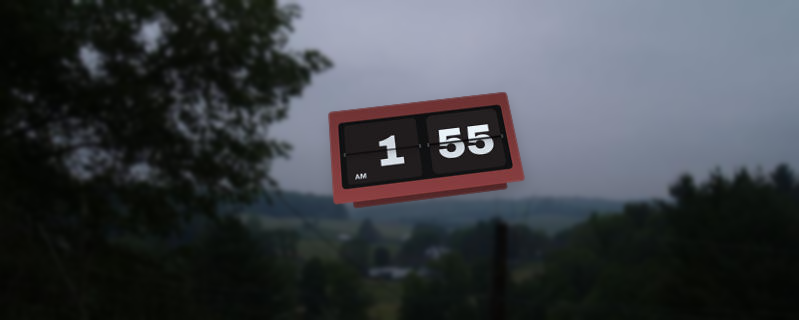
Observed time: 1:55
